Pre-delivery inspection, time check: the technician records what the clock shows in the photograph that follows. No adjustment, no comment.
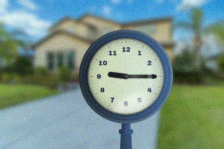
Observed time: 9:15
